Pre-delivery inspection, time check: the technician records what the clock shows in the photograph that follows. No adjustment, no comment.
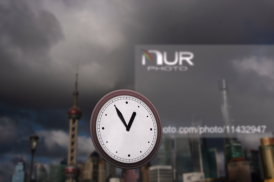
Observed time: 12:55
